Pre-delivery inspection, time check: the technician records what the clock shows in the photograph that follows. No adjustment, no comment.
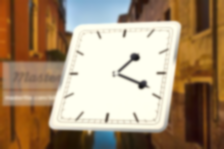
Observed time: 1:19
